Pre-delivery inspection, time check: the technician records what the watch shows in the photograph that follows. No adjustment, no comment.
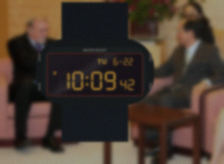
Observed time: 10:09:42
